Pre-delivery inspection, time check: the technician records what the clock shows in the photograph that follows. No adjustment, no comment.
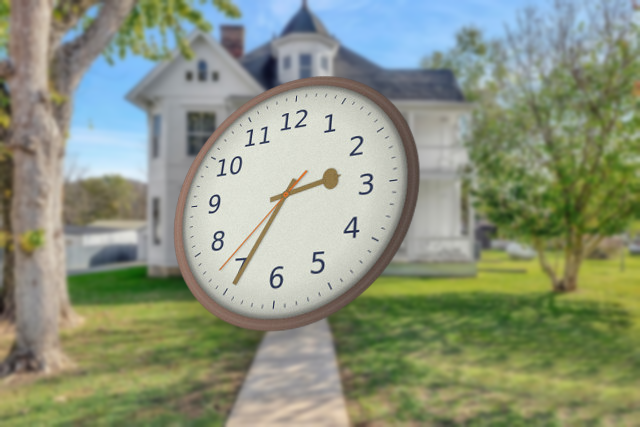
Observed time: 2:34:37
